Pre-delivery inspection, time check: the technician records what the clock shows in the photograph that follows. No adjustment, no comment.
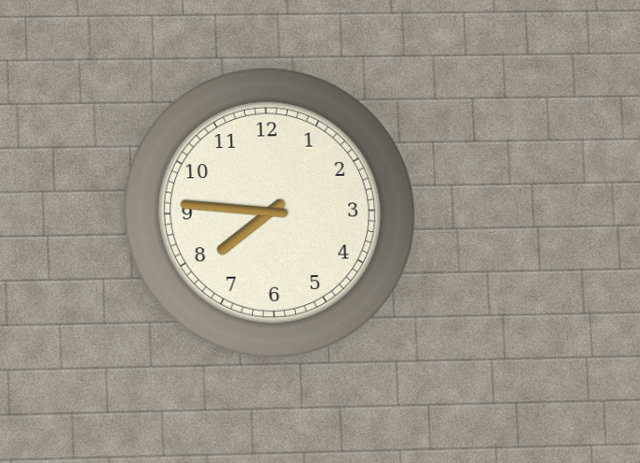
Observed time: 7:46
